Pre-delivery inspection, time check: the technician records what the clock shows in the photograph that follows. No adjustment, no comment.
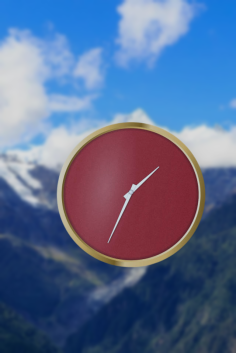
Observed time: 1:34
